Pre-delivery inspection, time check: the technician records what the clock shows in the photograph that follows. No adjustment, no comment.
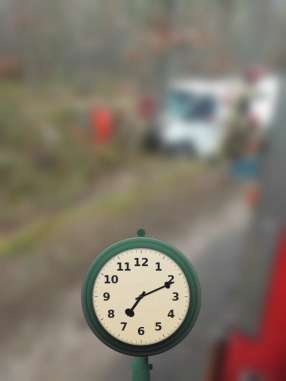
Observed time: 7:11
